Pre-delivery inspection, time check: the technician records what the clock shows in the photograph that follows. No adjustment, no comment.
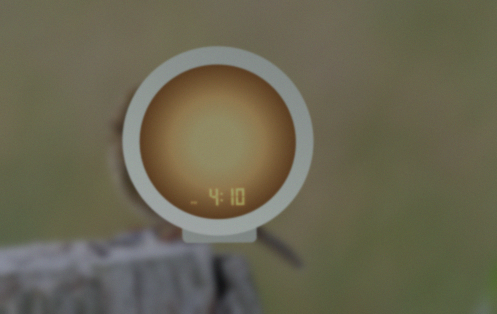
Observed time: 4:10
